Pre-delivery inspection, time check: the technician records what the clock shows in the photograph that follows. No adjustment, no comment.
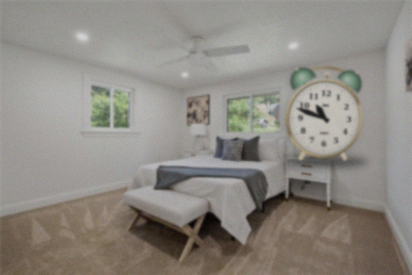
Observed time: 10:48
